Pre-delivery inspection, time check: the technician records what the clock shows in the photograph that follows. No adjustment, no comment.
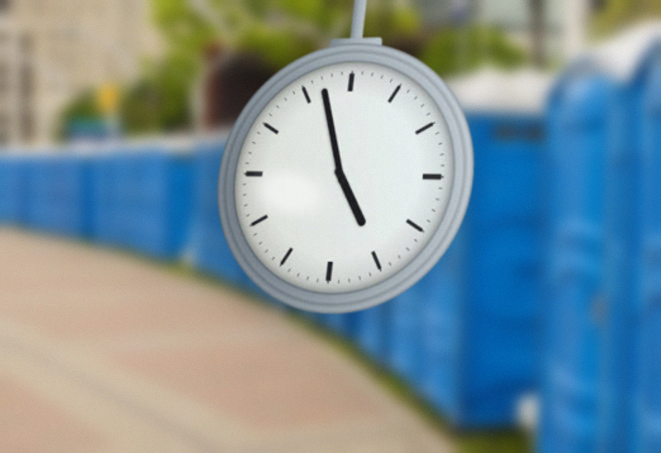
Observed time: 4:57
